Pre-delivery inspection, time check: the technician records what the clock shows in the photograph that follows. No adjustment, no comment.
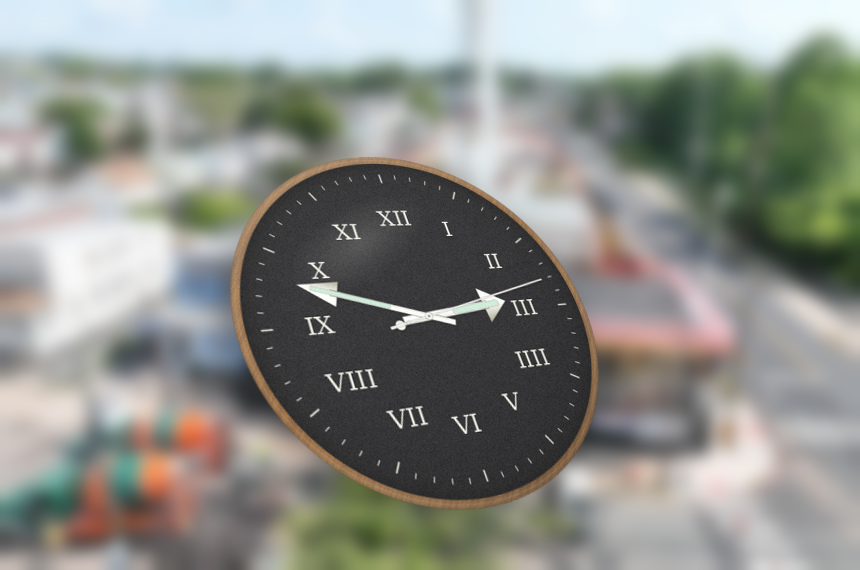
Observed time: 2:48:13
